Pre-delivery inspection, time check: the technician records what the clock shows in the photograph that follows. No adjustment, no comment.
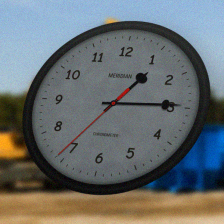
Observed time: 1:14:36
